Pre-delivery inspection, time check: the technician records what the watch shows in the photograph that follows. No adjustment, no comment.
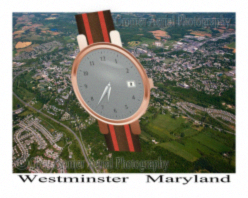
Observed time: 6:37
